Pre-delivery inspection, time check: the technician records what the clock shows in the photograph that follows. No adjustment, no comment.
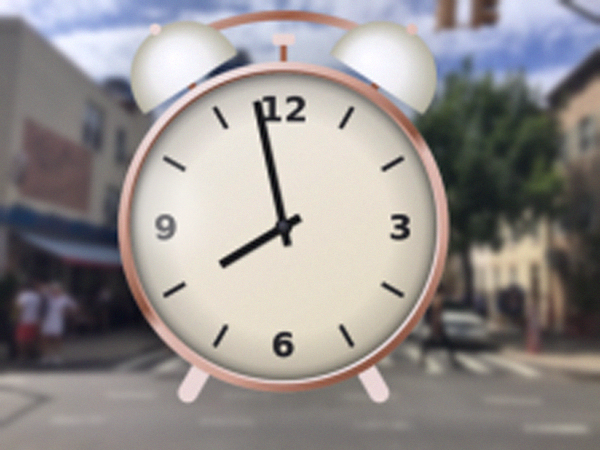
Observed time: 7:58
